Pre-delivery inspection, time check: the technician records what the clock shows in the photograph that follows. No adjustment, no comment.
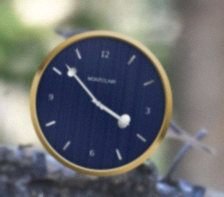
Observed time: 3:52
